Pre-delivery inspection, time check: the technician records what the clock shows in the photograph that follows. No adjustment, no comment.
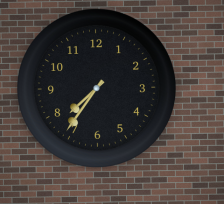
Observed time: 7:36
